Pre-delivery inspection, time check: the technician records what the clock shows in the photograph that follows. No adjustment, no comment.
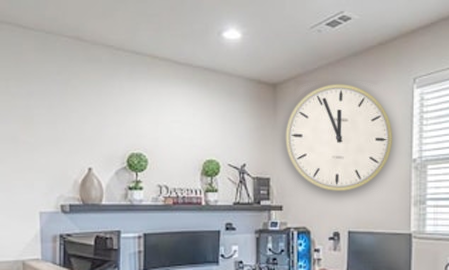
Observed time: 11:56
